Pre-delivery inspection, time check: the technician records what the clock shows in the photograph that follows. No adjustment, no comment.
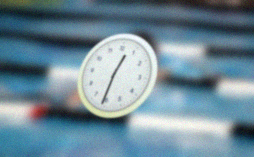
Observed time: 12:31
